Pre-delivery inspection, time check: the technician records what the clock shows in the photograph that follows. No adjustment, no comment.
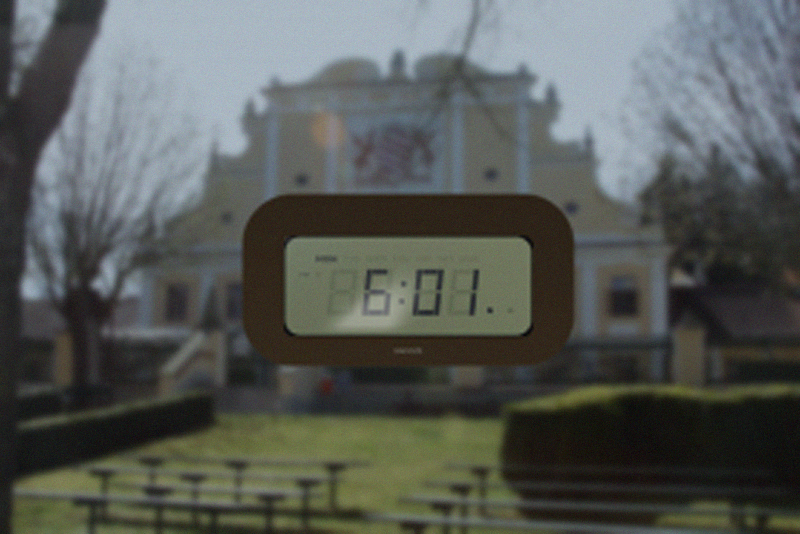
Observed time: 6:01
